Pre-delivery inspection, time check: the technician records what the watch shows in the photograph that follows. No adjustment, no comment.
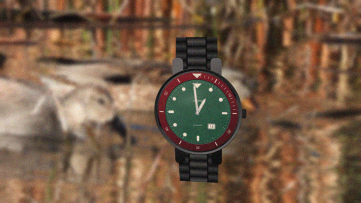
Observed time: 12:59
